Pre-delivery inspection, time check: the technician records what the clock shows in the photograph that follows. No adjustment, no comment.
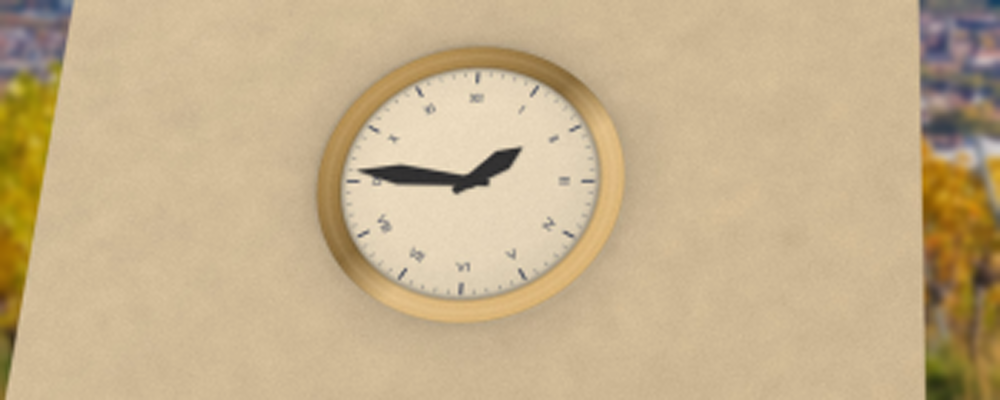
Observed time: 1:46
